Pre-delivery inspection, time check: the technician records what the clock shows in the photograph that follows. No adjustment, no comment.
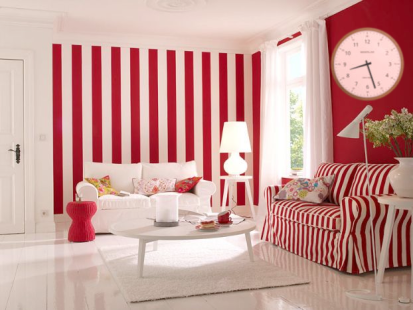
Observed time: 8:27
